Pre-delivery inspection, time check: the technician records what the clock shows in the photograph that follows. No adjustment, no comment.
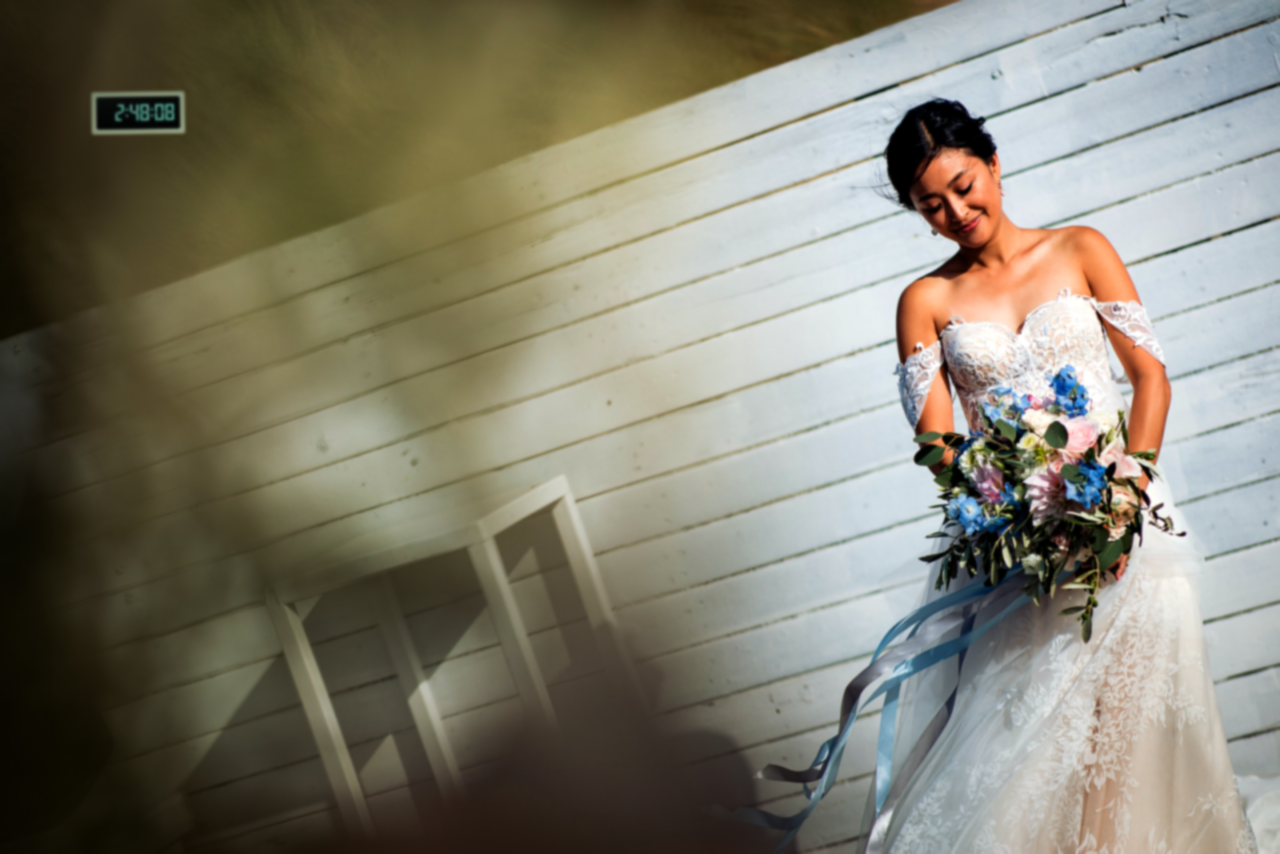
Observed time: 2:48:08
